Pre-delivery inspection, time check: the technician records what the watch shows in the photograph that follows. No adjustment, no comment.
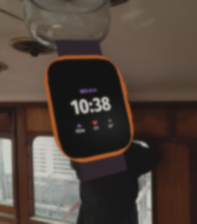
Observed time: 10:38
